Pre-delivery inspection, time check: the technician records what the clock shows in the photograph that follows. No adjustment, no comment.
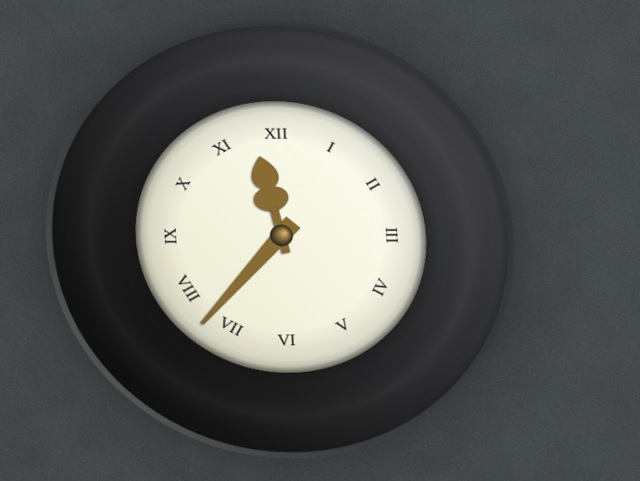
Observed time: 11:37
